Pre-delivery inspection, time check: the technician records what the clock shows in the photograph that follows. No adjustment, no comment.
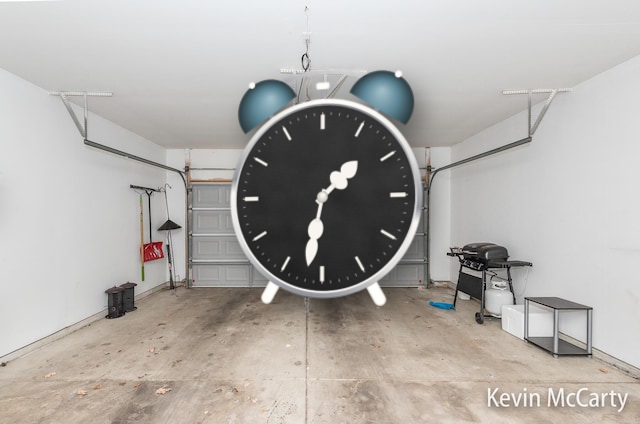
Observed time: 1:32
